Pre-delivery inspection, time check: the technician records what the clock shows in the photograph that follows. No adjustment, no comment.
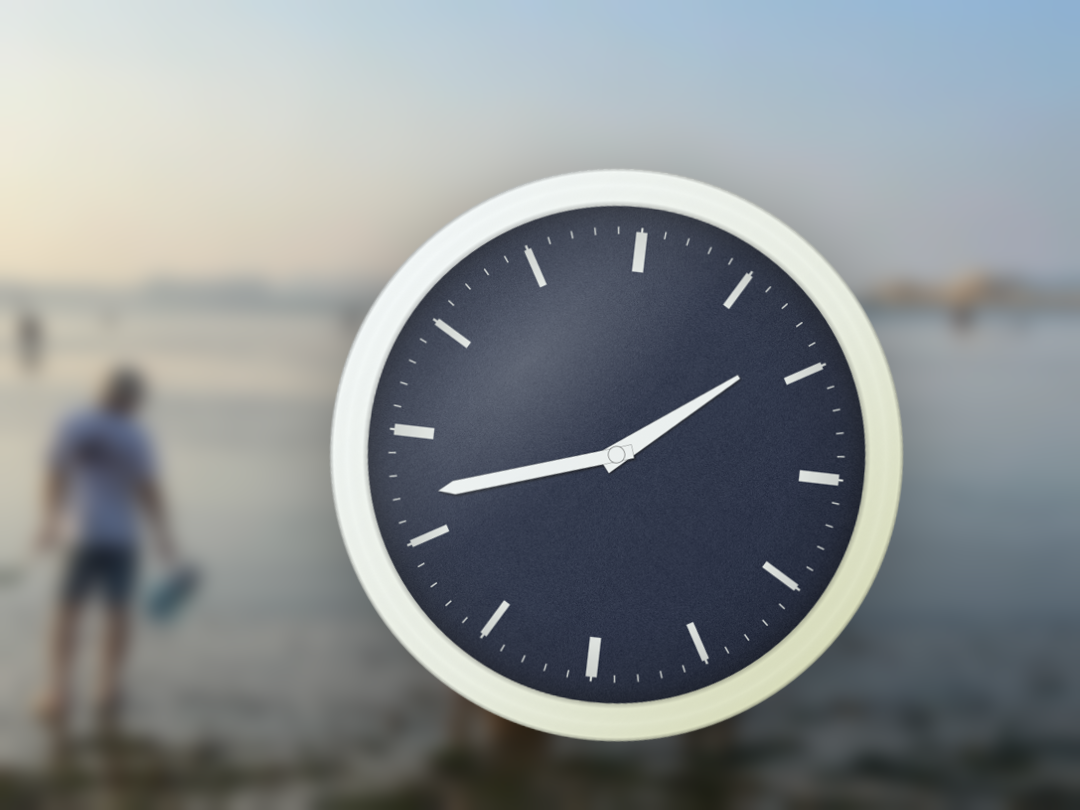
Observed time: 1:42
